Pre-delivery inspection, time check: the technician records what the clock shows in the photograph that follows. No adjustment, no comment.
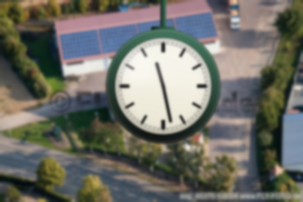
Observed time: 11:28
